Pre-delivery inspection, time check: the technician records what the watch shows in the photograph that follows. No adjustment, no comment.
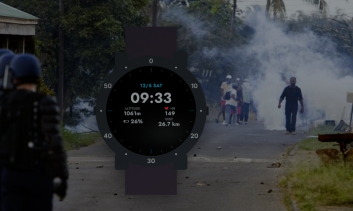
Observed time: 9:33
